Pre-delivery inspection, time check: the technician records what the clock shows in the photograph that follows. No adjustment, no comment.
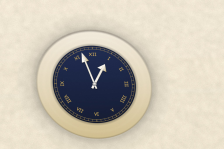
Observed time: 12:57
